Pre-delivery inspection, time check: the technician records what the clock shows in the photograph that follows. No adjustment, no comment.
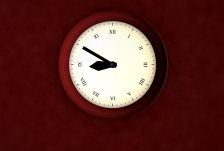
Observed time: 8:50
